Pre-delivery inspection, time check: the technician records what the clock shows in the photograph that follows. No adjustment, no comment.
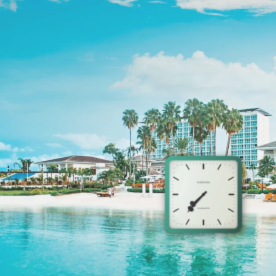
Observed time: 7:37
